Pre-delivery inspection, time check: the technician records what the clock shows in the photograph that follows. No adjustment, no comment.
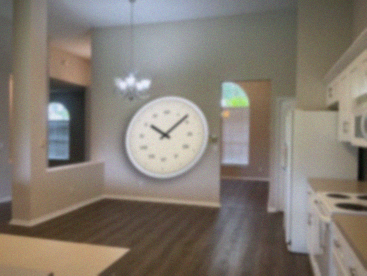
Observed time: 10:08
